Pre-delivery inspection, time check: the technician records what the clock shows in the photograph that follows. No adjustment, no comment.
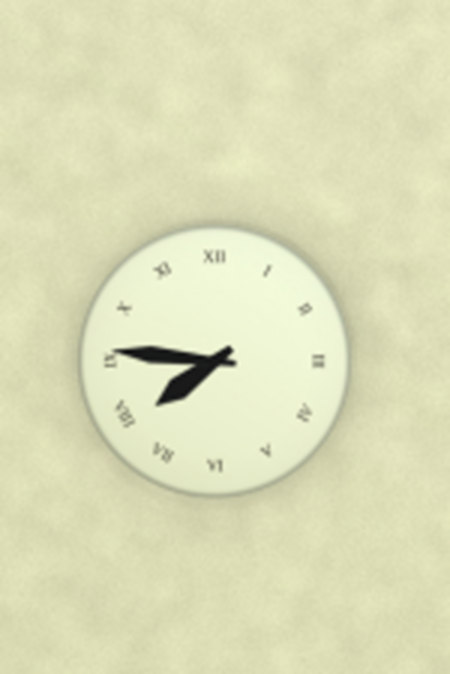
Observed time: 7:46
